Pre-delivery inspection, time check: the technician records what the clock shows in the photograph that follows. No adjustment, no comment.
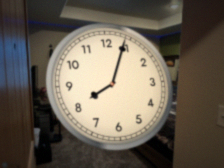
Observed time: 8:04
